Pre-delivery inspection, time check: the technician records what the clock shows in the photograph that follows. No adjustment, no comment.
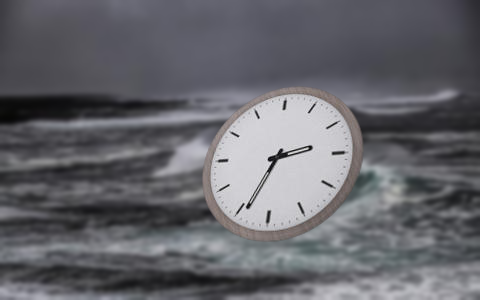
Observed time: 2:34
